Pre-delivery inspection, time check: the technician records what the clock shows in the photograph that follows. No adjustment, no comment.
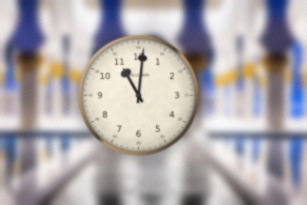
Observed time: 11:01
